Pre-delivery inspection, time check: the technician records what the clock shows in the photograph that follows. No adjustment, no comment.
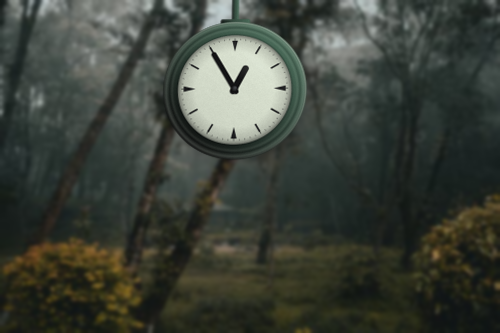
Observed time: 12:55
